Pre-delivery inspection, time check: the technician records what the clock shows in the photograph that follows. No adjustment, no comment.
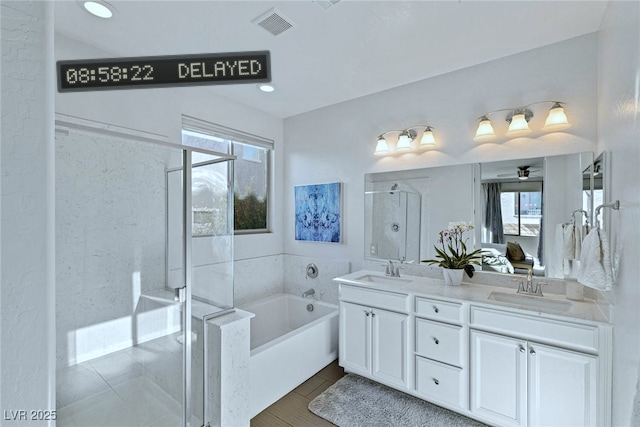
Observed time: 8:58:22
